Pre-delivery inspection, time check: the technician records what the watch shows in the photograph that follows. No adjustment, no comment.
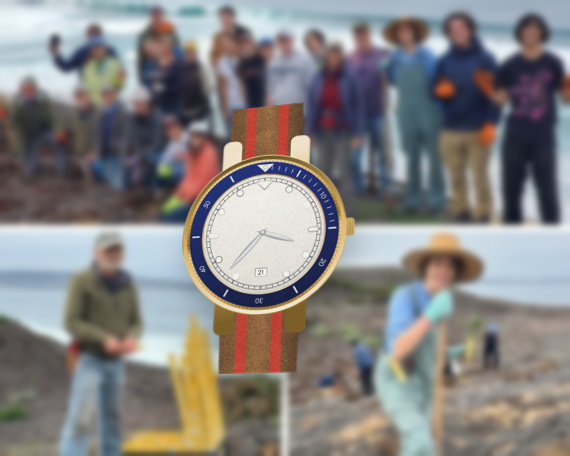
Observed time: 3:37
